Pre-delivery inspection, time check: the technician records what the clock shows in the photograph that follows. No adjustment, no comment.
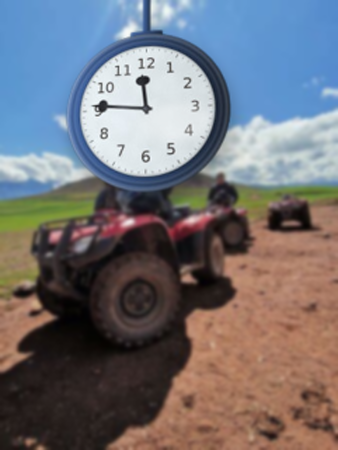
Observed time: 11:46
